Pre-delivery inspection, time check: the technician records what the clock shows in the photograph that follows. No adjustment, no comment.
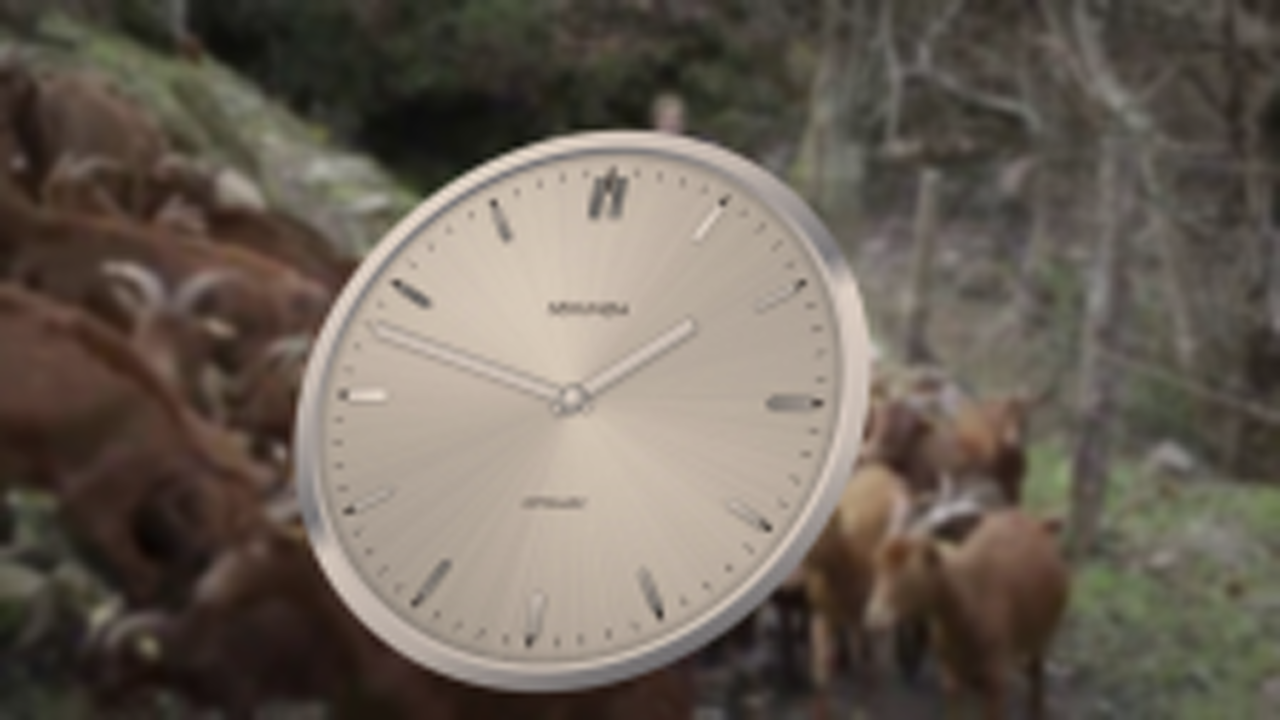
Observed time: 1:48
